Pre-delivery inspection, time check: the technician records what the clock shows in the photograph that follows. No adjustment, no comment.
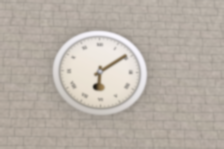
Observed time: 6:09
